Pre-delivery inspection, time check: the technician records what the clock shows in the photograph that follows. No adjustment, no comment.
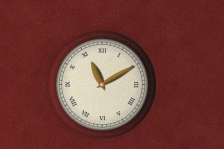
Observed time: 11:10
